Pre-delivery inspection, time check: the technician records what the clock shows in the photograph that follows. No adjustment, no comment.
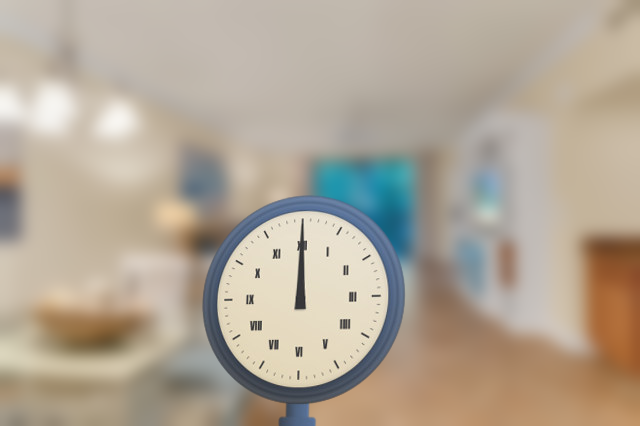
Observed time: 12:00
